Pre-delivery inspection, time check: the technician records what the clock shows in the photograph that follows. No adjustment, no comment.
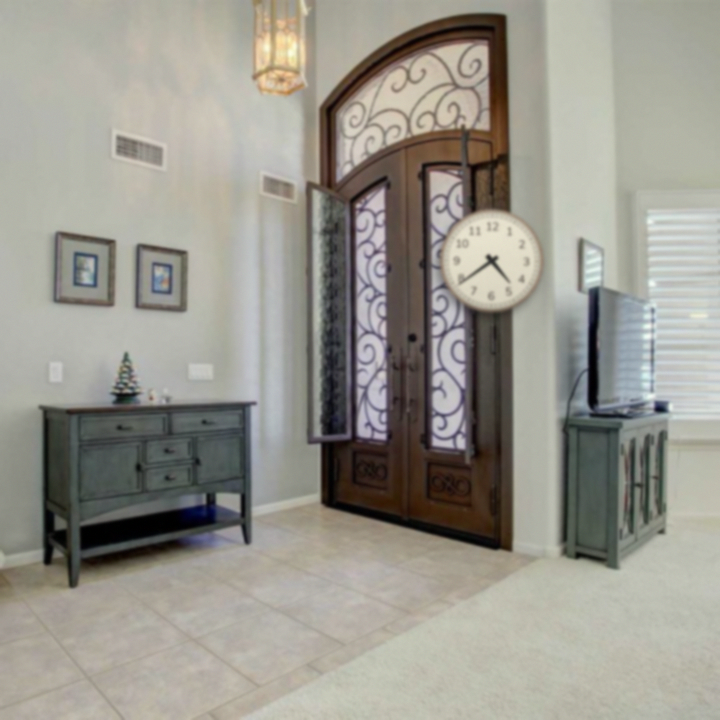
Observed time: 4:39
